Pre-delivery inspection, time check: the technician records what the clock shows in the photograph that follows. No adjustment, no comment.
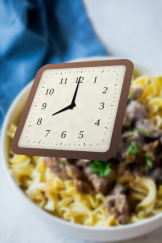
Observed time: 8:00
